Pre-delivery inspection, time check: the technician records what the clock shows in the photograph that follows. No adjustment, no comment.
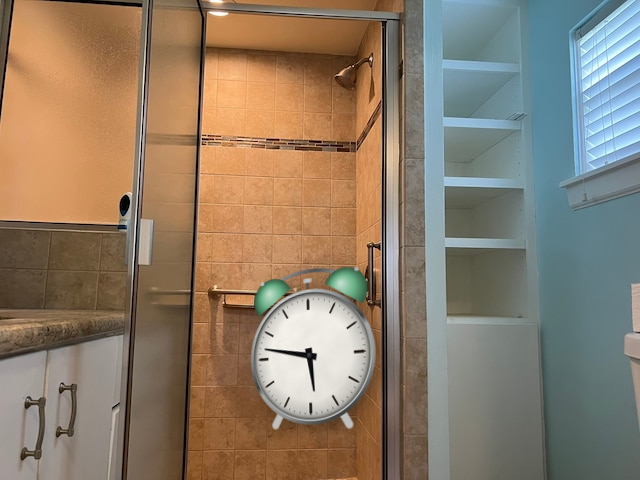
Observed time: 5:47
